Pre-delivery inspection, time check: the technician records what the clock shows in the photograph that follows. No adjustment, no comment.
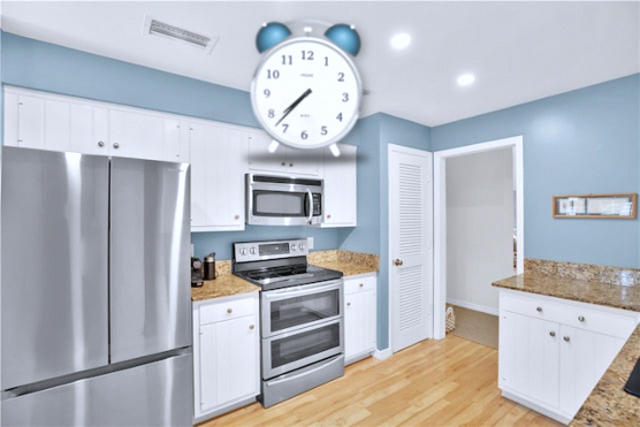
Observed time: 7:37
